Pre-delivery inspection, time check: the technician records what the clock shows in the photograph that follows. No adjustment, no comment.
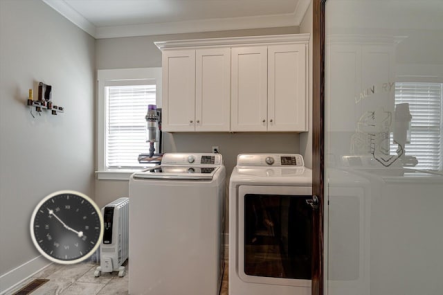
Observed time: 3:52
